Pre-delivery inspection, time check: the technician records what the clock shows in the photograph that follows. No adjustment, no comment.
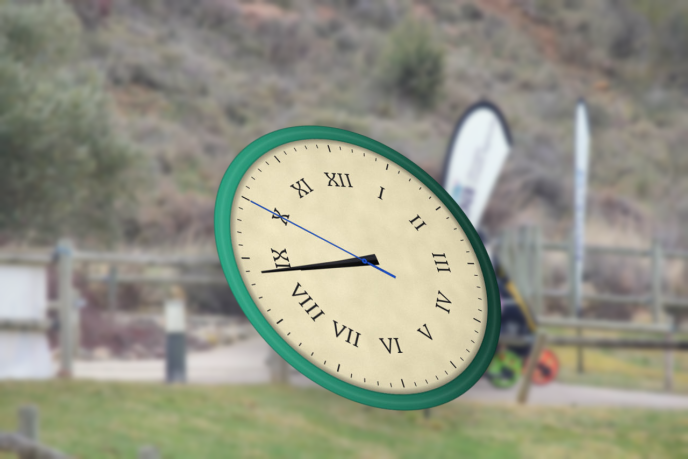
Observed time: 8:43:50
